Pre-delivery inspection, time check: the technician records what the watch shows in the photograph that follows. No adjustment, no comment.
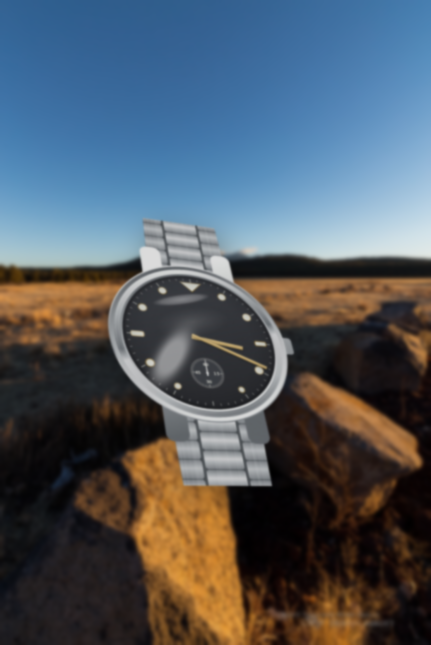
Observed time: 3:19
